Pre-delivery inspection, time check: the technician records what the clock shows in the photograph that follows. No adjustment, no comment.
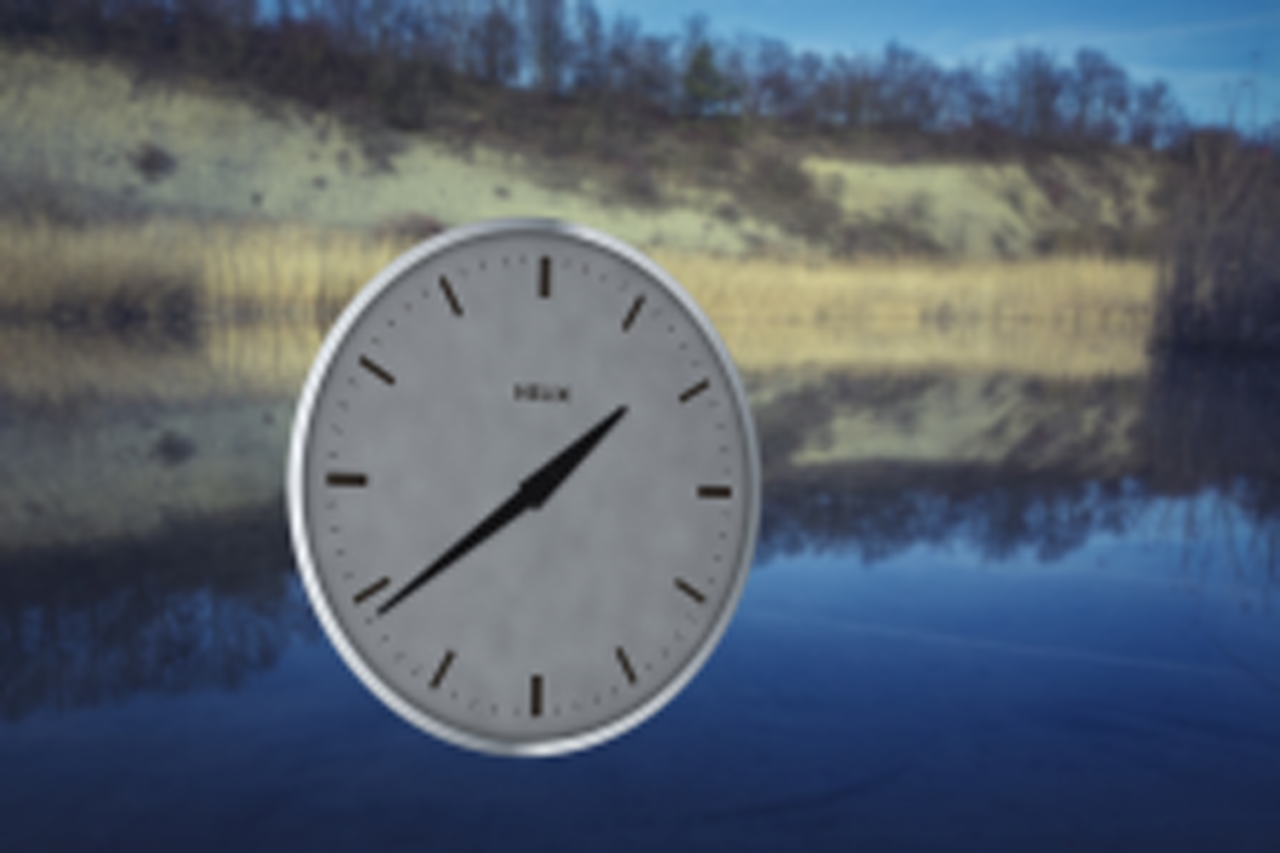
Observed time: 1:39
